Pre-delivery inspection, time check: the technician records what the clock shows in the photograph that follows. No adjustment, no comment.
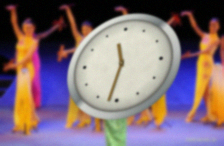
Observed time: 11:32
